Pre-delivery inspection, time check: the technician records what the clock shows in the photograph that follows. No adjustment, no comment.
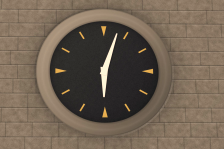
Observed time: 6:03
